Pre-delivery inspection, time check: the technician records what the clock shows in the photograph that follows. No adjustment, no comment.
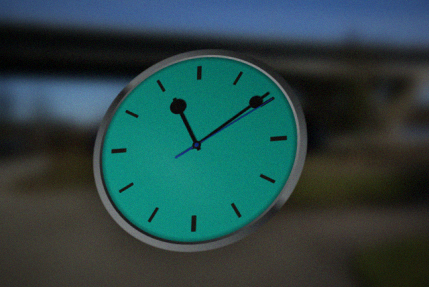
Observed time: 11:09:10
